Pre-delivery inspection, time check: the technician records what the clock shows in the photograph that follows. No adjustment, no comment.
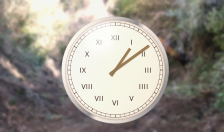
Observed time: 1:09
